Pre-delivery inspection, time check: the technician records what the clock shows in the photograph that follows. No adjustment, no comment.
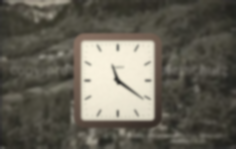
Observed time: 11:21
